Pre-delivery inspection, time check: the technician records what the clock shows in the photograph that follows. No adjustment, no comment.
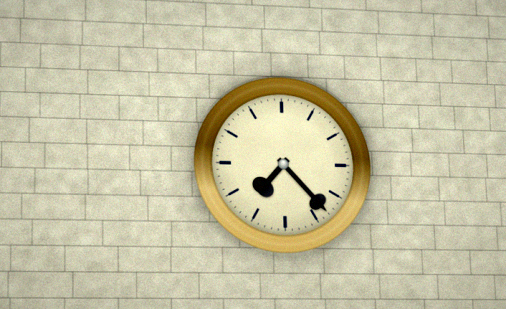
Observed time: 7:23
